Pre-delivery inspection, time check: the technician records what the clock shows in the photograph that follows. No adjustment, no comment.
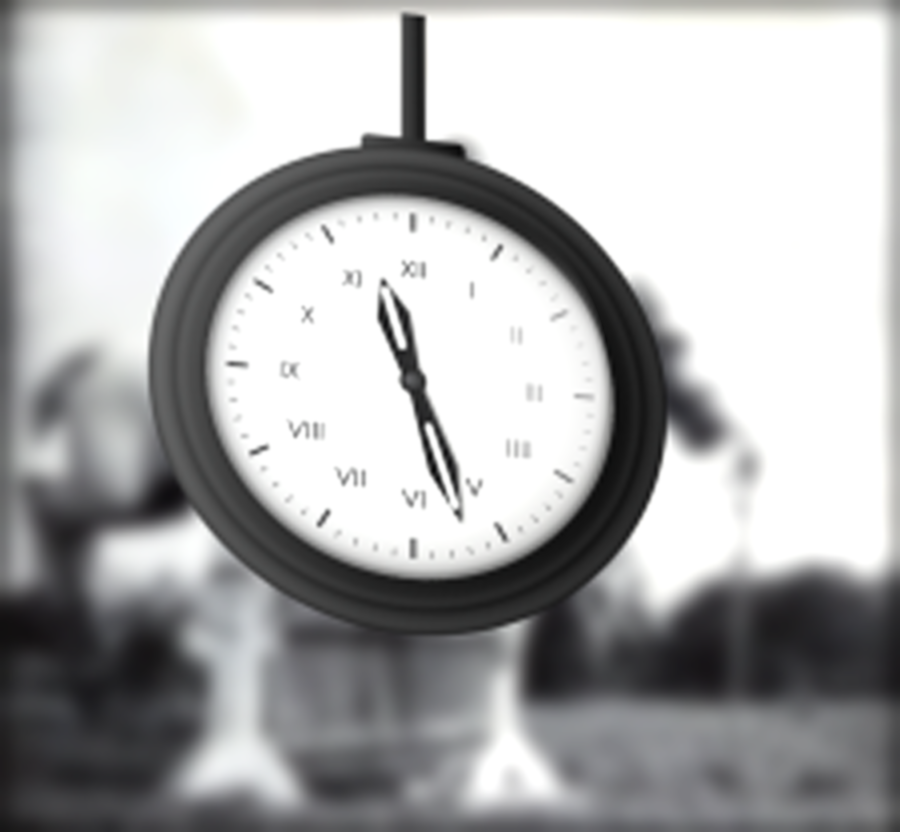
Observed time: 11:27
